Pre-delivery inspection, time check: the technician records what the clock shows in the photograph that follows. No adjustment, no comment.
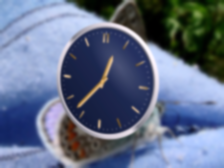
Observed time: 12:37
